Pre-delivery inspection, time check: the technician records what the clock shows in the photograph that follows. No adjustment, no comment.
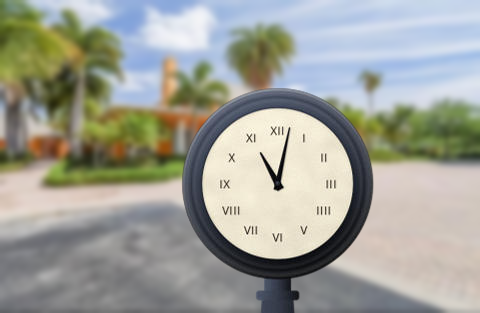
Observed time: 11:02
